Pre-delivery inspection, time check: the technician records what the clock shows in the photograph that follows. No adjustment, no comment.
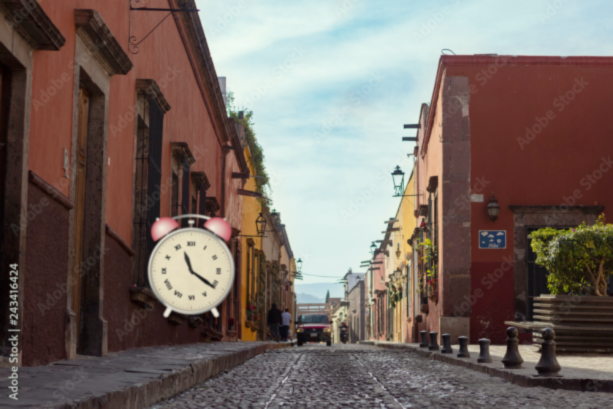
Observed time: 11:21
